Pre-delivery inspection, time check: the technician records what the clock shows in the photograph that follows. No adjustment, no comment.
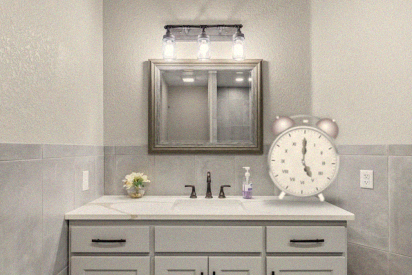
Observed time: 5:00
